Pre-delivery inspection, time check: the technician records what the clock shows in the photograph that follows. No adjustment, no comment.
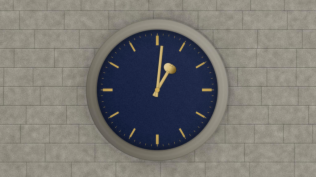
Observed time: 1:01
